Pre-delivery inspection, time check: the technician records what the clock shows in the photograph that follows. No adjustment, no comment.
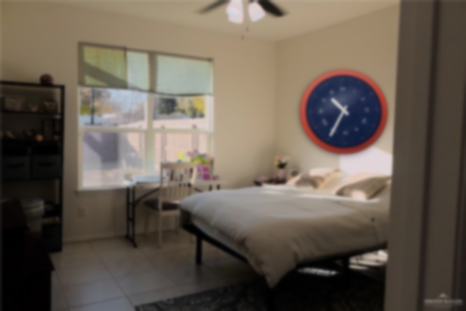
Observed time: 10:35
